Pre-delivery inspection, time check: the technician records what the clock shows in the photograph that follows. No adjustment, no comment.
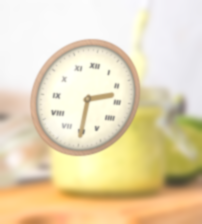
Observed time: 2:30
